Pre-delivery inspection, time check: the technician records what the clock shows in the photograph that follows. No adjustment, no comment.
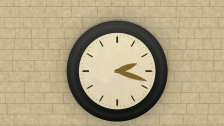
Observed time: 2:18
